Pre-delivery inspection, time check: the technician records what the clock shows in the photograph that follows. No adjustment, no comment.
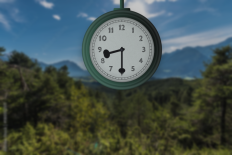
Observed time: 8:30
